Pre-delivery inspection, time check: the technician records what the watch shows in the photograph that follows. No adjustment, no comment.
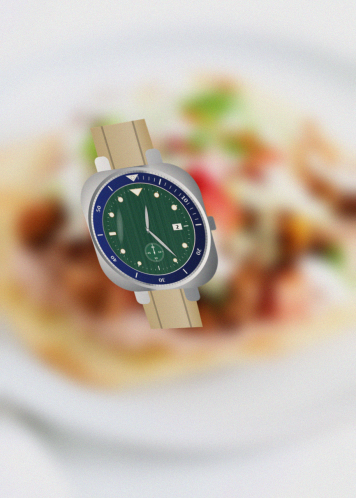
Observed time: 12:24
